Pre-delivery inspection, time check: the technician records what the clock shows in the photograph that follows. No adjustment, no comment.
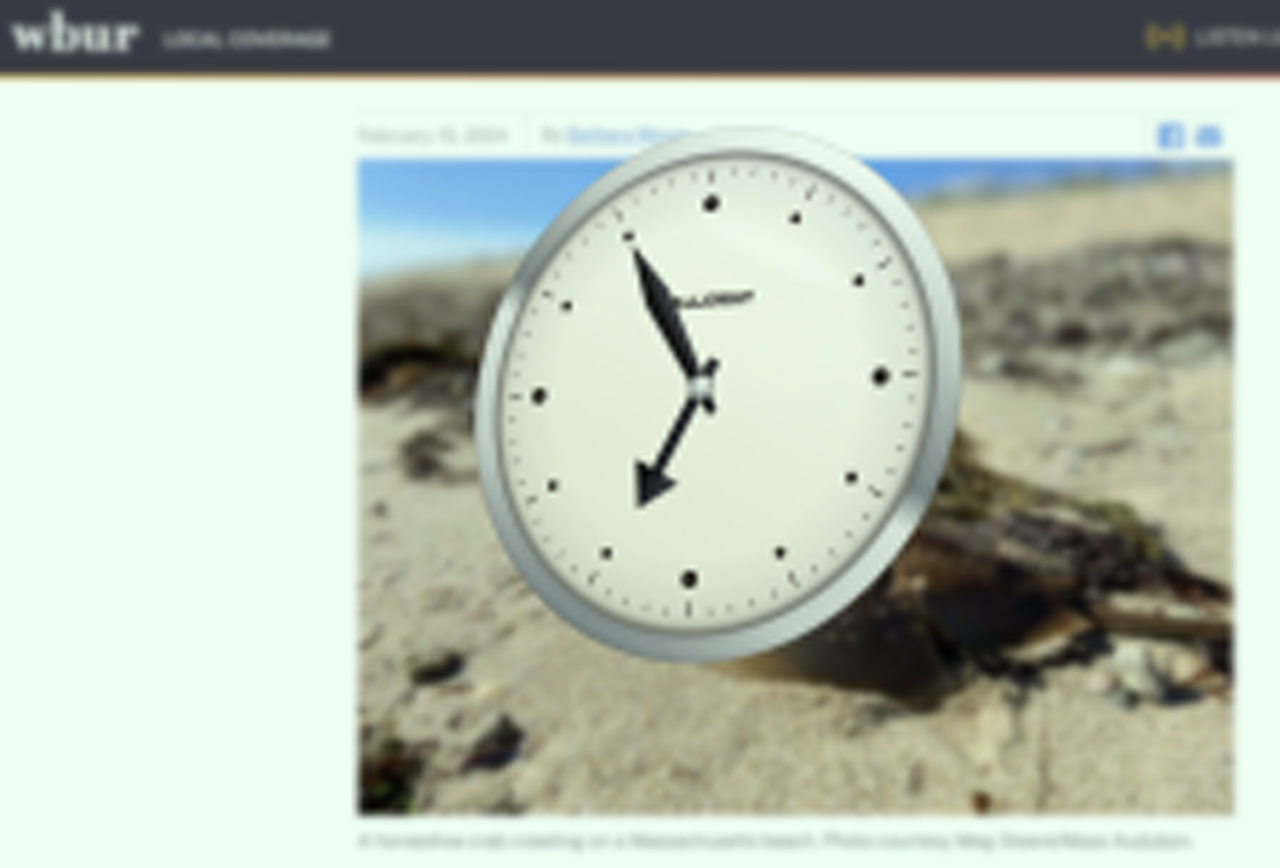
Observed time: 6:55
